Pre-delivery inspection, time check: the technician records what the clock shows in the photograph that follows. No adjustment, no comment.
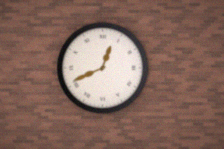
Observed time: 12:41
